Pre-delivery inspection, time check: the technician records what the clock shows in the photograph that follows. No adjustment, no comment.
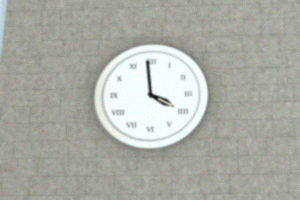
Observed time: 3:59
